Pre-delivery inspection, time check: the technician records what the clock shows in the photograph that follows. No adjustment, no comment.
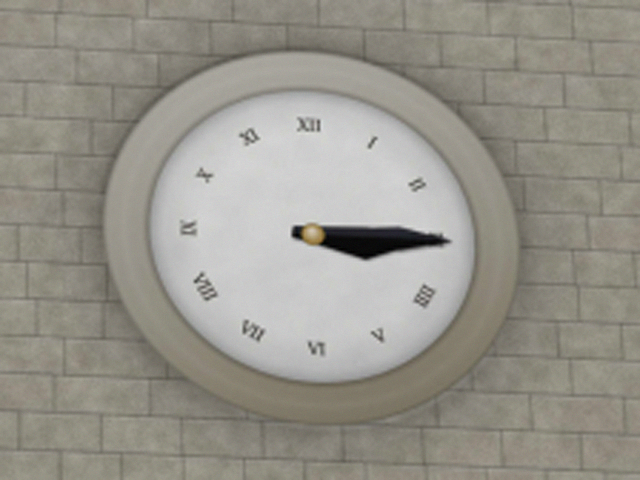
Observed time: 3:15
